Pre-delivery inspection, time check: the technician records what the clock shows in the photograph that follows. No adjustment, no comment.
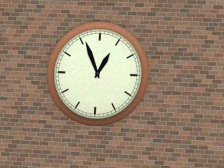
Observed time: 12:56
